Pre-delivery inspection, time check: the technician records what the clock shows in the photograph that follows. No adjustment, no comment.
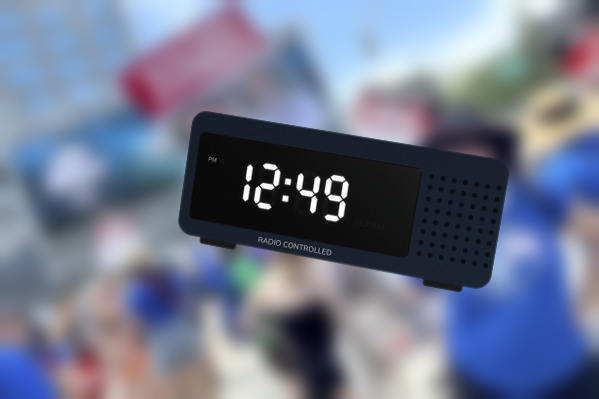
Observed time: 12:49
